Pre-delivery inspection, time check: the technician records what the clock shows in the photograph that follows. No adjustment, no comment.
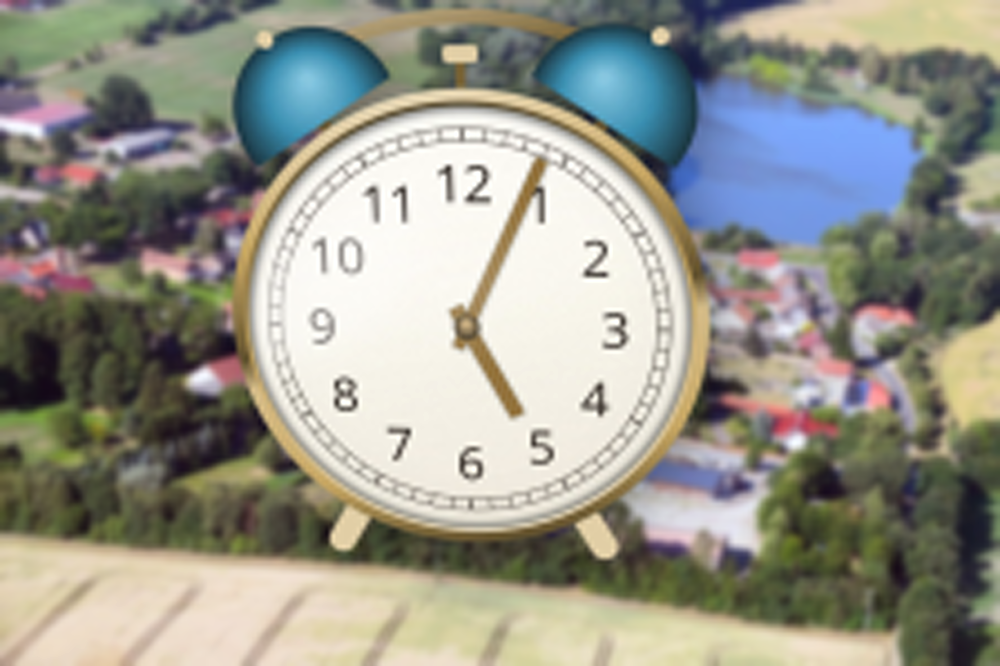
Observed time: 5:04
